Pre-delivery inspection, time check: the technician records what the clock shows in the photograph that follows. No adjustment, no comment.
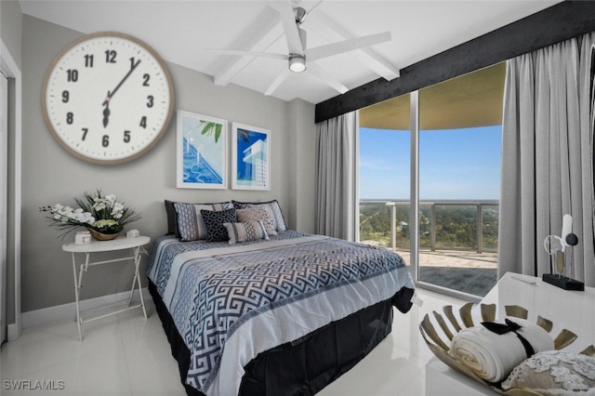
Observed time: 6:06
